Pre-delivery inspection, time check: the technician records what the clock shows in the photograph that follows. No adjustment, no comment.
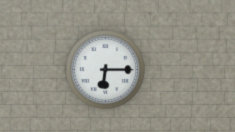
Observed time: 6:15
